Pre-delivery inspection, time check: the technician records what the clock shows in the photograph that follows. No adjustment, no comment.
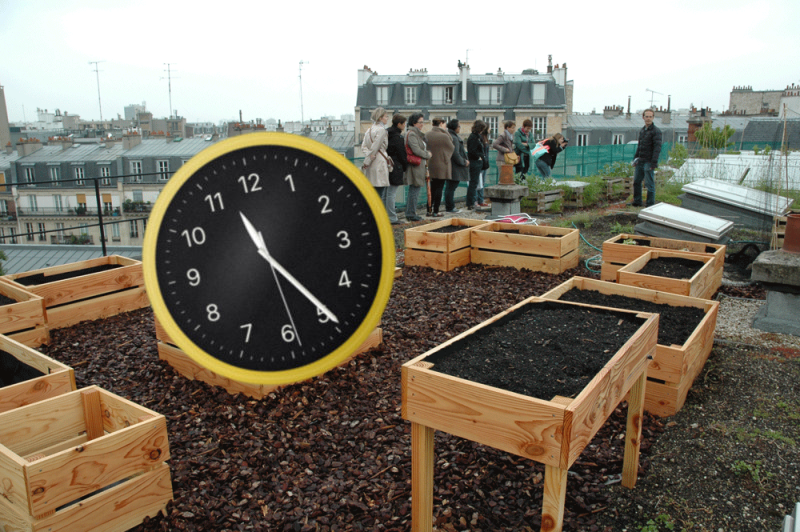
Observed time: 11:24:29
